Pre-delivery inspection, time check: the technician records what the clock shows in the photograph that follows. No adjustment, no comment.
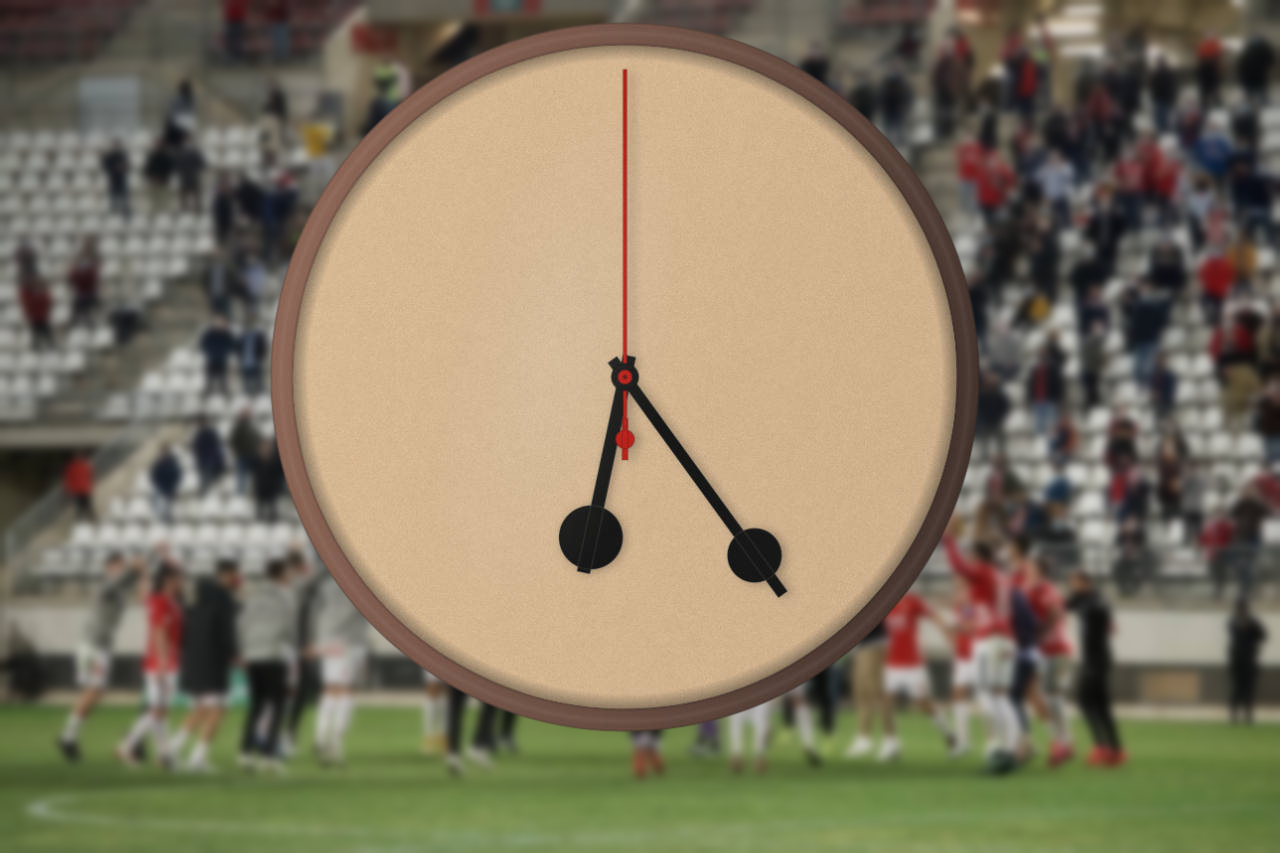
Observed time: 6:24:00
